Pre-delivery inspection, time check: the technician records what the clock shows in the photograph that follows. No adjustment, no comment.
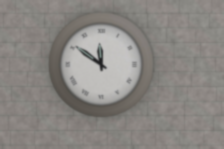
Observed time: 11:51
